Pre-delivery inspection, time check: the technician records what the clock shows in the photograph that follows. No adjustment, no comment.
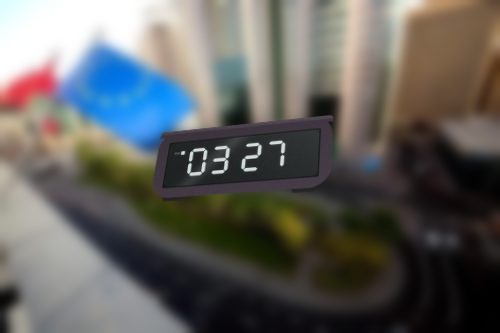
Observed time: 3:27
